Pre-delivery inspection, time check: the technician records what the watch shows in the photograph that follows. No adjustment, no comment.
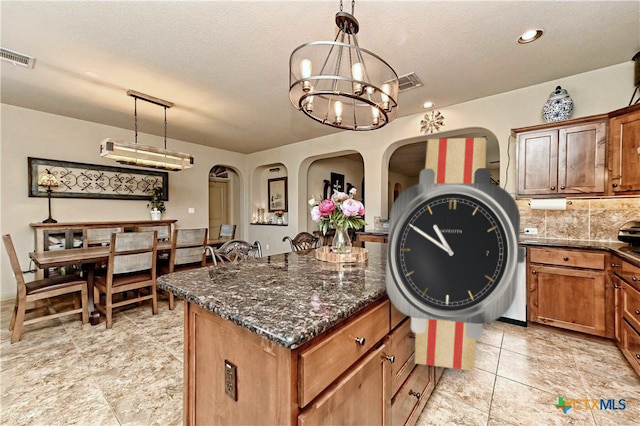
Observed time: 10:50
